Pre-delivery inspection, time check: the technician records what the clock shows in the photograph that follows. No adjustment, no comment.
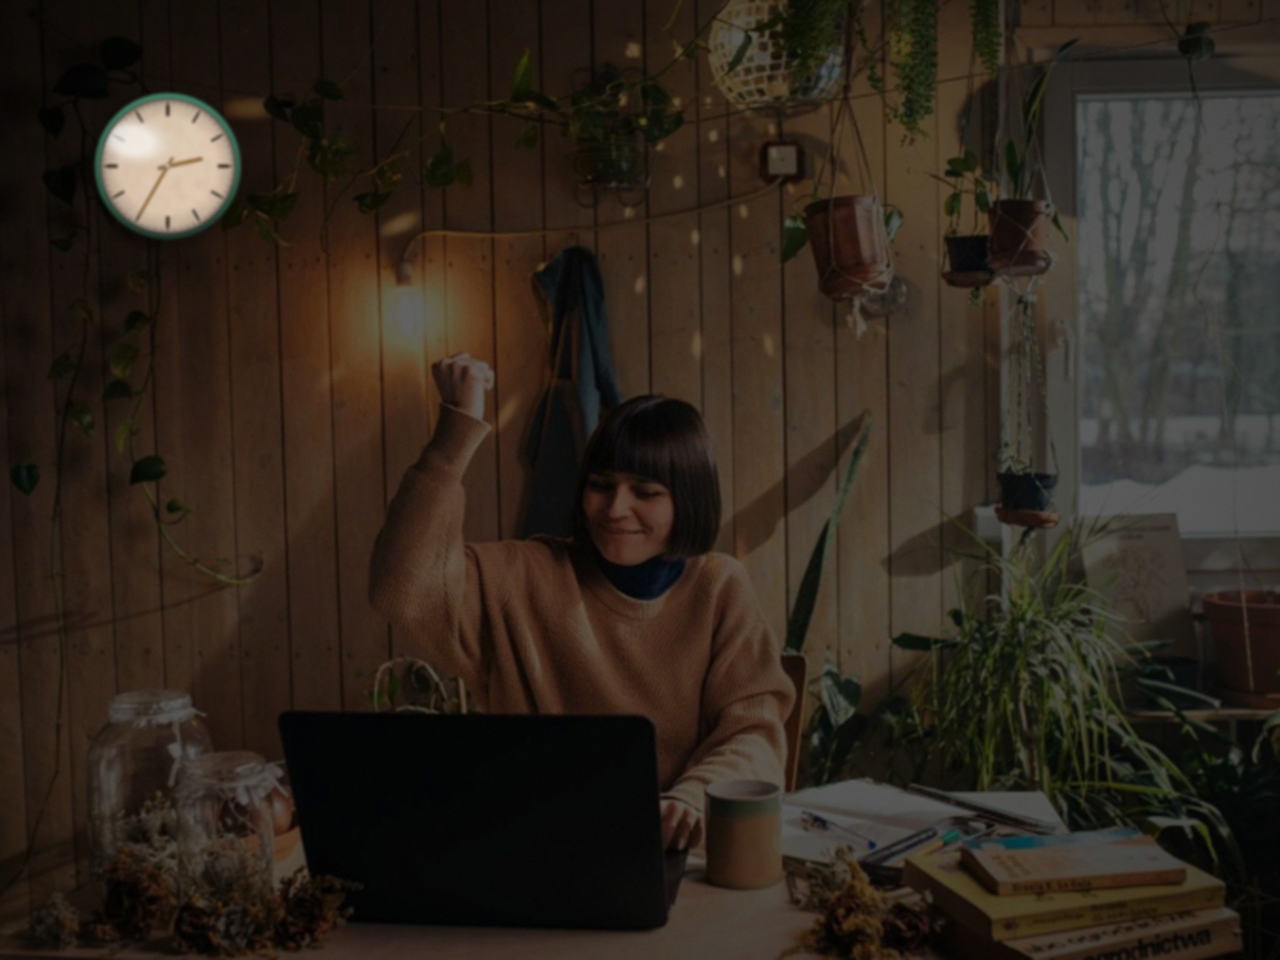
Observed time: 2:35
